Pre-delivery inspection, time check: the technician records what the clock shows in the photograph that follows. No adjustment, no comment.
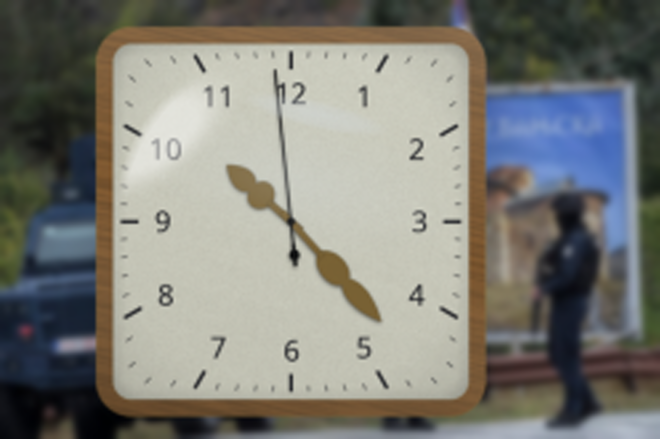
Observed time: 10:22:59
